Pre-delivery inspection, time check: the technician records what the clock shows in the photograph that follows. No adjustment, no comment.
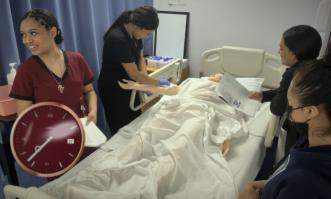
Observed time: 7:37
